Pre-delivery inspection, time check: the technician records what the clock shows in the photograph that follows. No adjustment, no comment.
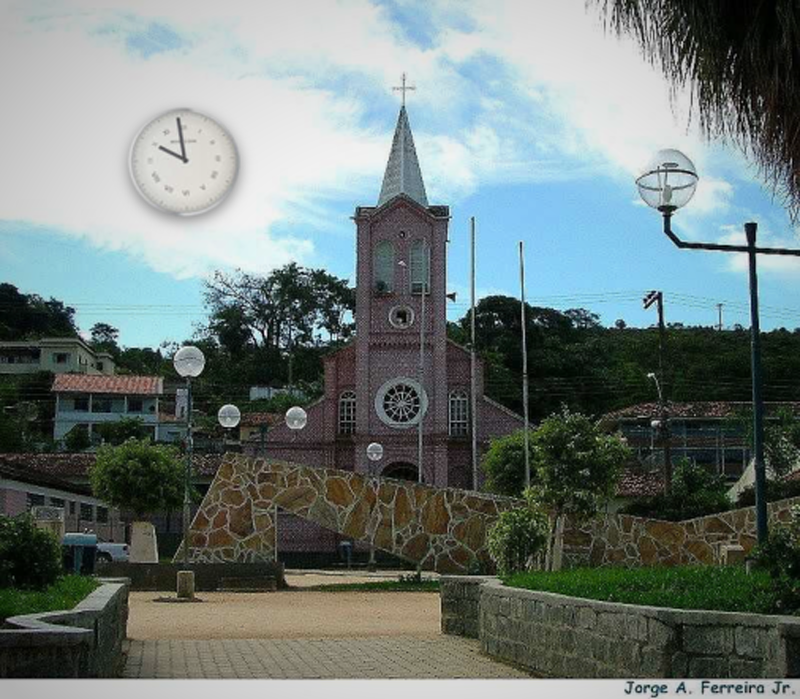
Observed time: 9:59
